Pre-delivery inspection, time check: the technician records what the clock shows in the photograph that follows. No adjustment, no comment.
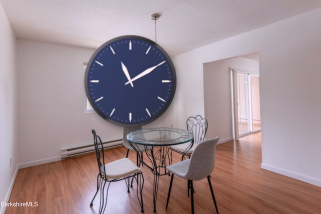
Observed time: 11:10
